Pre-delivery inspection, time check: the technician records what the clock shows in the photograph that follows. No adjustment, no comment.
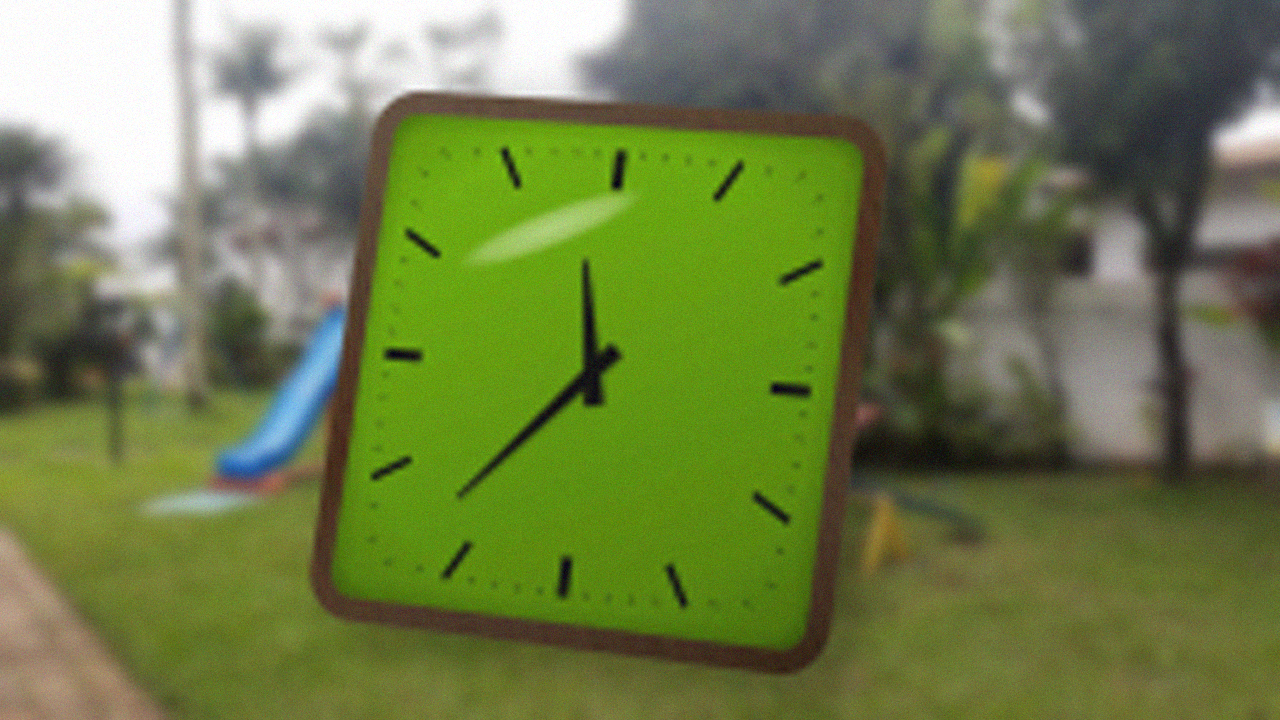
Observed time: 11:37
